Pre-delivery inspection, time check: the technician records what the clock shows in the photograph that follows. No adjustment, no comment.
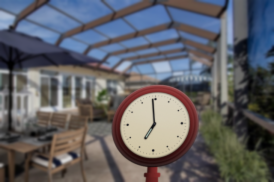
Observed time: 6:59
